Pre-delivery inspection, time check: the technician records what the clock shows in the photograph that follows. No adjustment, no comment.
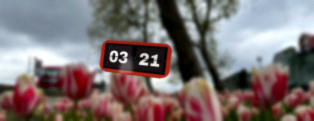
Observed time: 3:21
